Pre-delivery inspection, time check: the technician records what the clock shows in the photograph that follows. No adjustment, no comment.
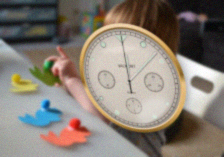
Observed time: 12:08
